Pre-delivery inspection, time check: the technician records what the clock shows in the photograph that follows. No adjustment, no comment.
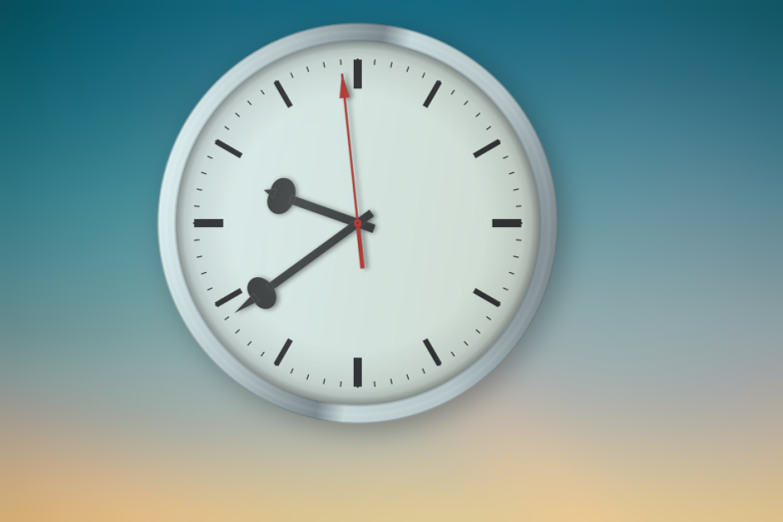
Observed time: 9:38:59
